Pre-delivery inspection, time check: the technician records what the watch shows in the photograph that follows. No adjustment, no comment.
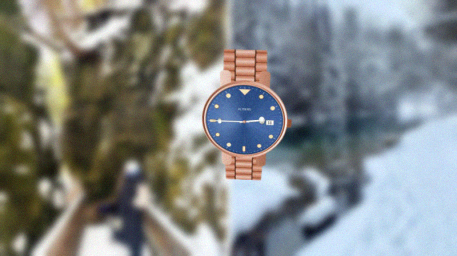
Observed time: 2:45
